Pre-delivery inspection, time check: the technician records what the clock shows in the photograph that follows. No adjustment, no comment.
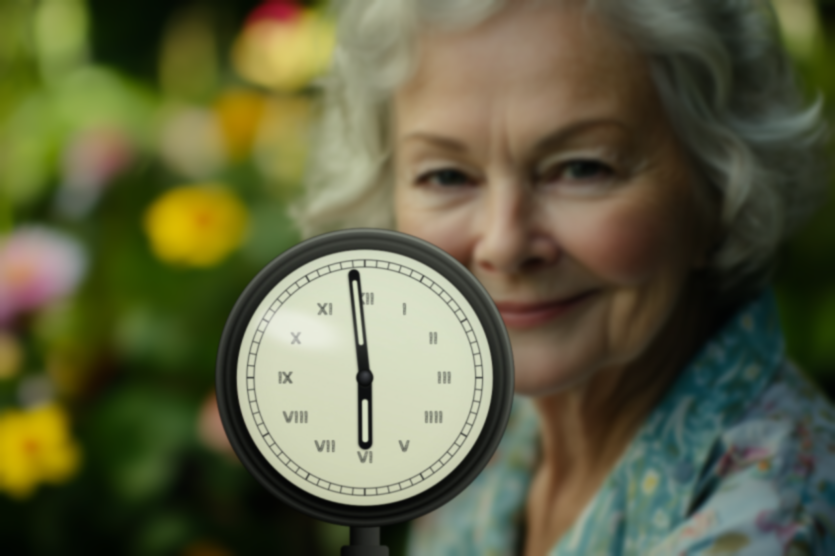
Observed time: 5:59
